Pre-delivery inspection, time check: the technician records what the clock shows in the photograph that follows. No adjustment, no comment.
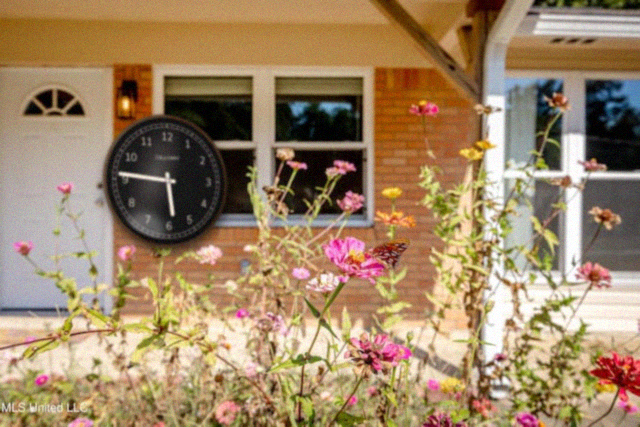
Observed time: 5:46
